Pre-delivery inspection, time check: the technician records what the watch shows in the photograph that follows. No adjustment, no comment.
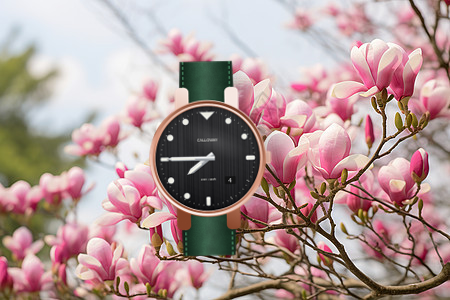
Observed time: 7:45
